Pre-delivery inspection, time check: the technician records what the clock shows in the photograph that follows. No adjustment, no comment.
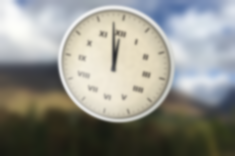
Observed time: 11:58
